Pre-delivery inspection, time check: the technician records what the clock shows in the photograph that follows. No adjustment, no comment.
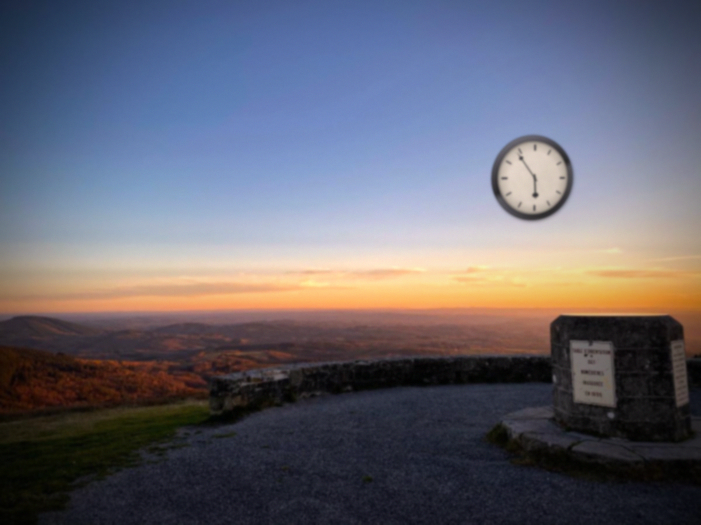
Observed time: 5:54
